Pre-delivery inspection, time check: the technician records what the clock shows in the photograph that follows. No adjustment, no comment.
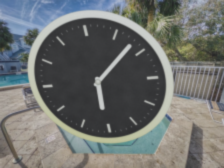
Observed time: 6:08
